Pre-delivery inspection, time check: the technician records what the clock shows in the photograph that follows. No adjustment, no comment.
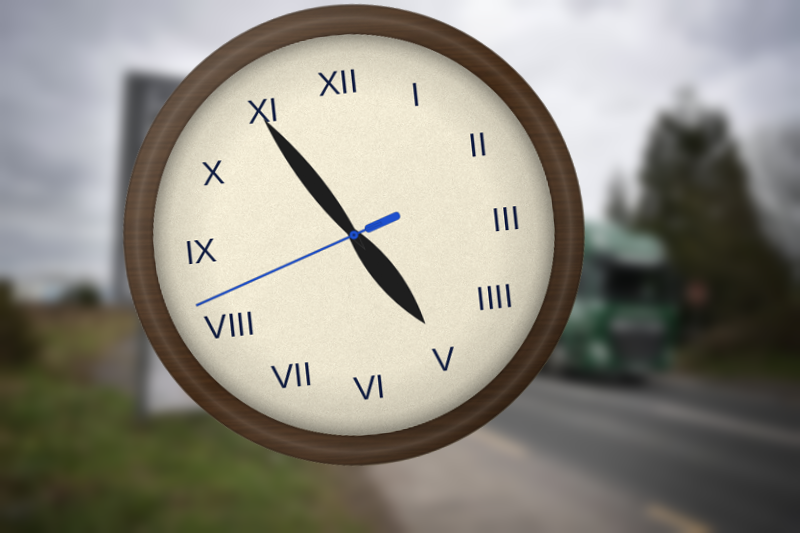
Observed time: 4:54:42
